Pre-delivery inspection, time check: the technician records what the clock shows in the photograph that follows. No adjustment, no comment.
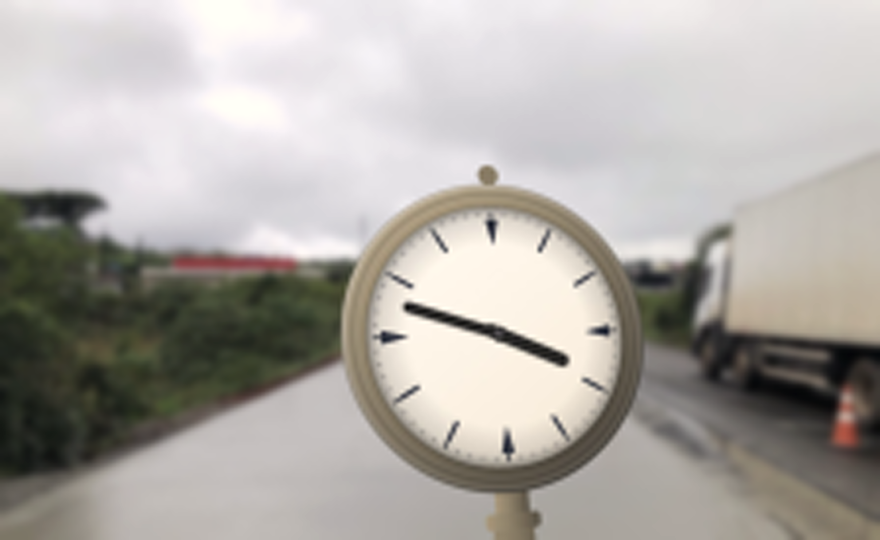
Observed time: 3:48
